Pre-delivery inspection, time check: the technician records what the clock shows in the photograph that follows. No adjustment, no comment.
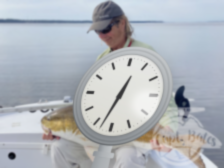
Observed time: 12:33
